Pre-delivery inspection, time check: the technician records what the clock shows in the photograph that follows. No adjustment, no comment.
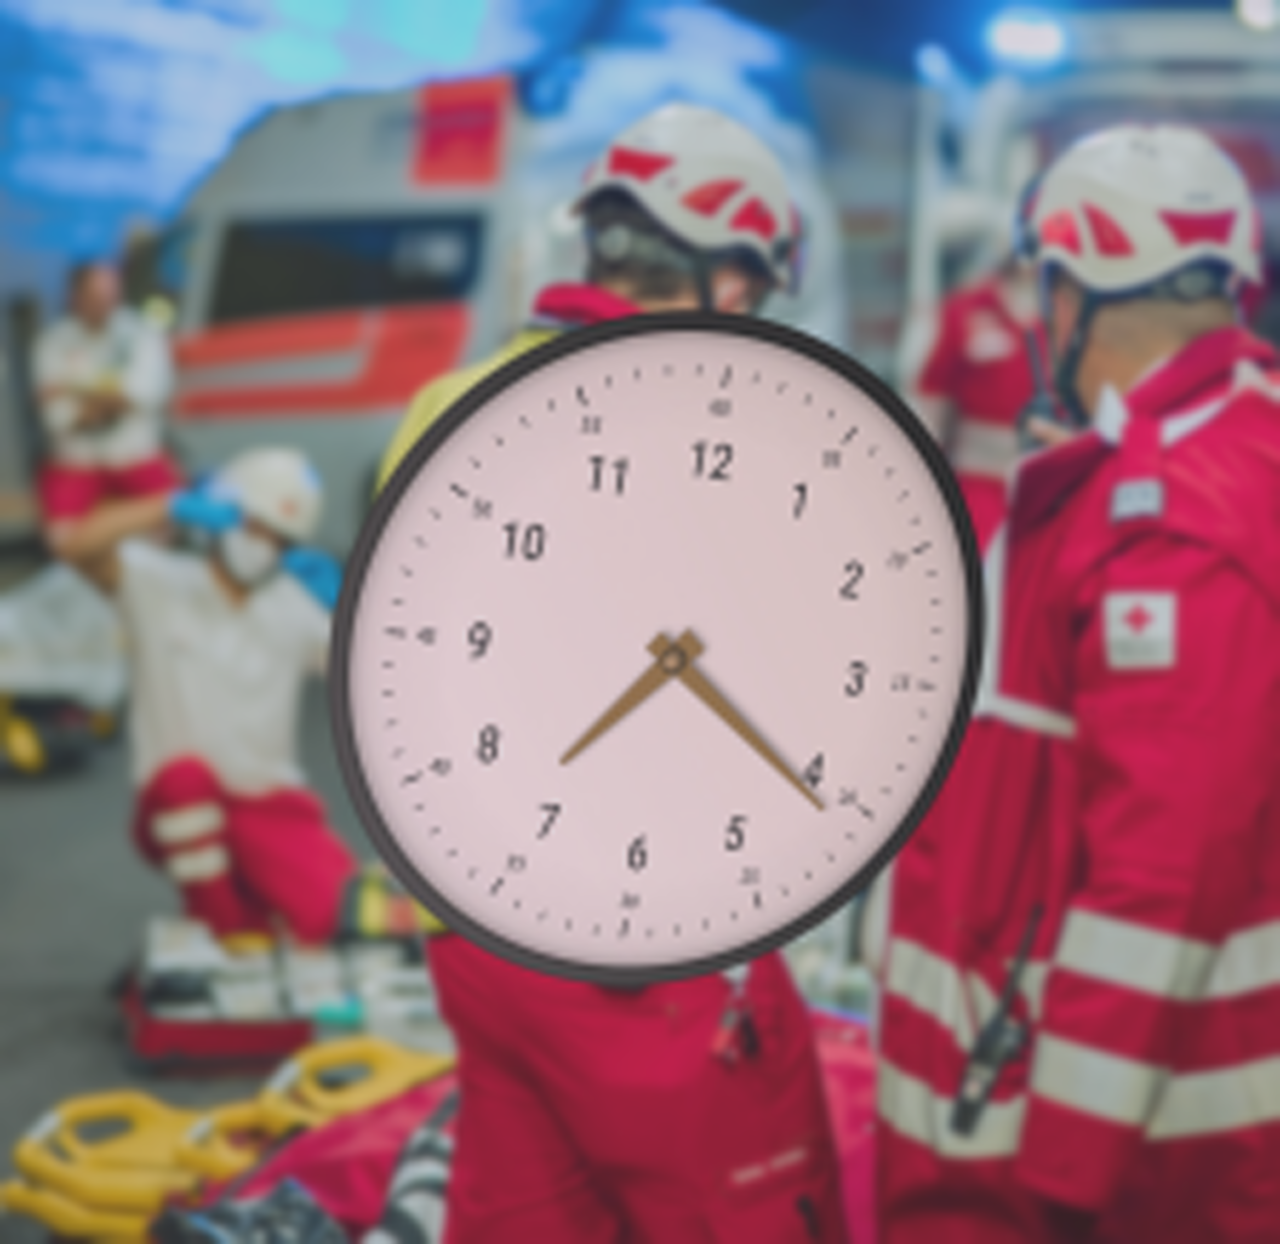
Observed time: 7:21
